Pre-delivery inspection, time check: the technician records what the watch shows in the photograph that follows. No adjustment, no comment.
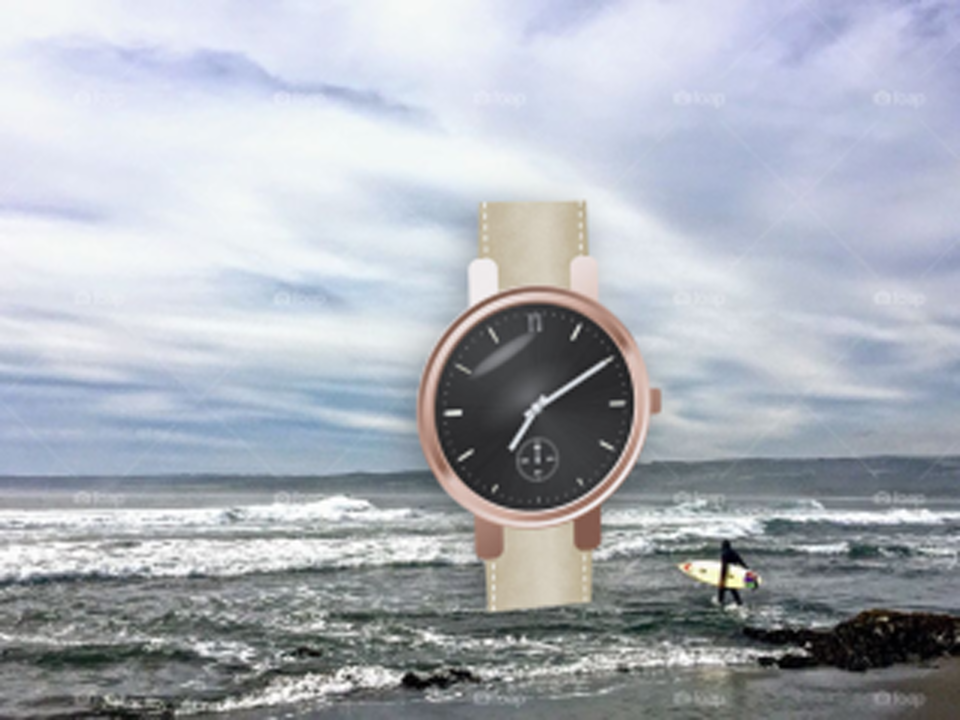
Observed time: 7:10
